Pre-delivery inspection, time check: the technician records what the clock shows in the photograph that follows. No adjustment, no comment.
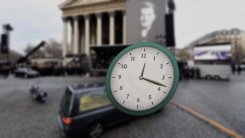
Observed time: 12:18
